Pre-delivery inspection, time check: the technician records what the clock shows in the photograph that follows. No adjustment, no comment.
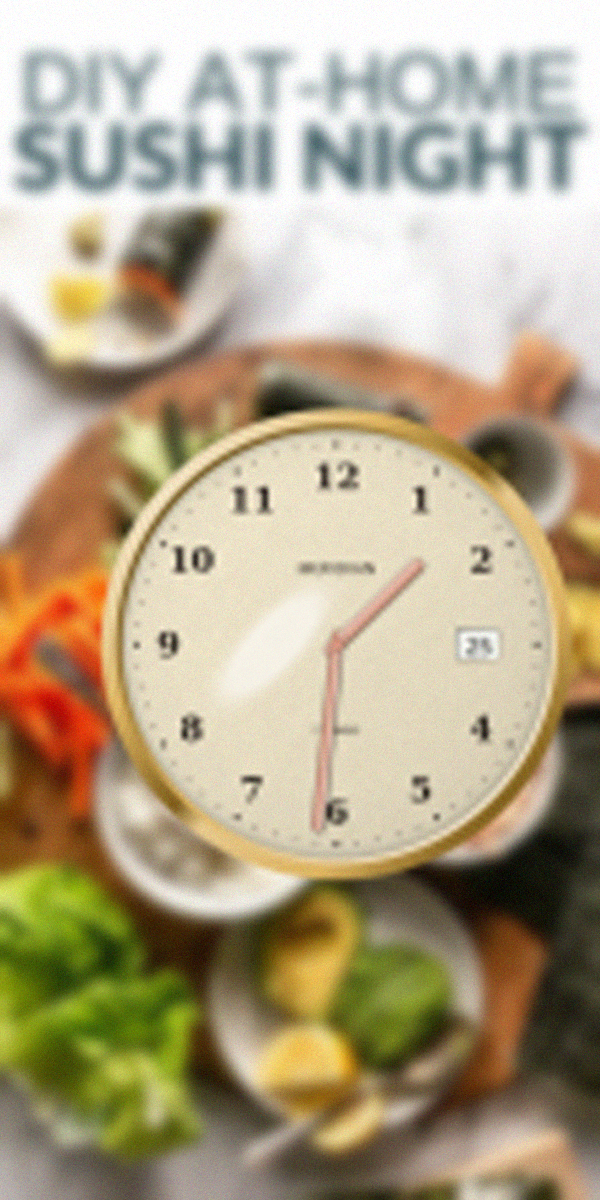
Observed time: 1:31
